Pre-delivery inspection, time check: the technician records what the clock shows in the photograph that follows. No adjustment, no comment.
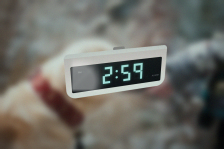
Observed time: 2:59
